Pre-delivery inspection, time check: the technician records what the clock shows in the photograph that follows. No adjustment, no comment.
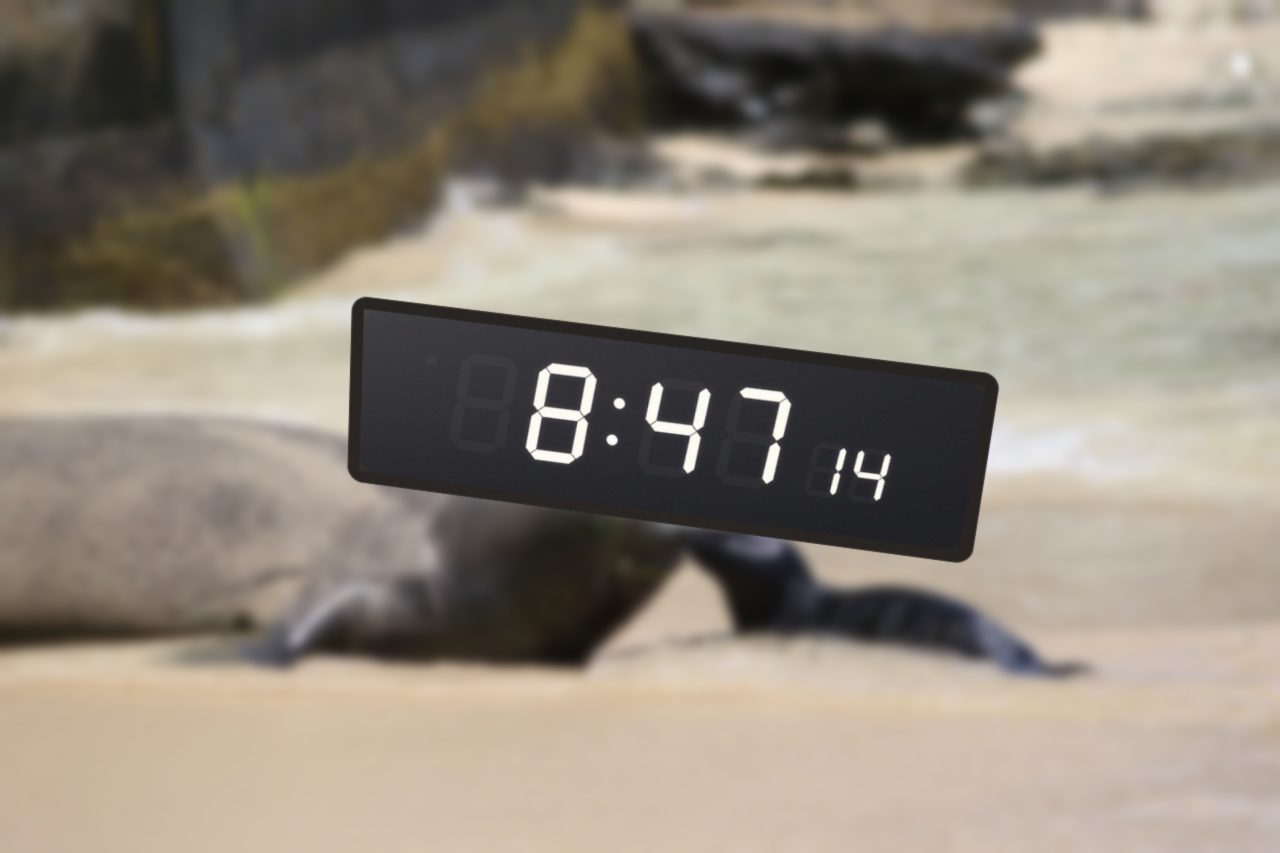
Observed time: 8:47:14
